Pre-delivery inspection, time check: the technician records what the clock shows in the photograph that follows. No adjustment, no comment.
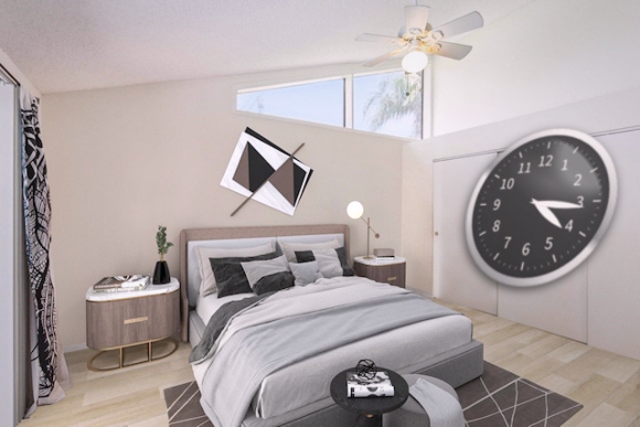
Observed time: 4:16
